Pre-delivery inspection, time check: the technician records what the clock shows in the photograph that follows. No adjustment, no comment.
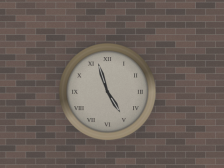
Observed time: 4:57
